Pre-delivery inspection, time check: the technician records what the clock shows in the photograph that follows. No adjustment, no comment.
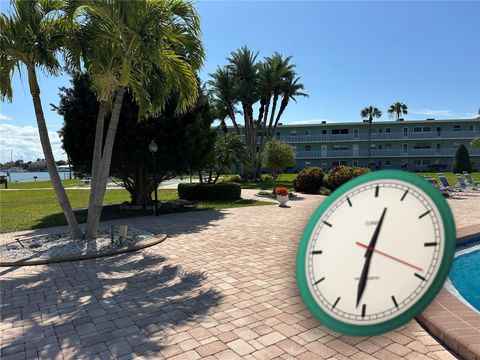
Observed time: 12:31:19
